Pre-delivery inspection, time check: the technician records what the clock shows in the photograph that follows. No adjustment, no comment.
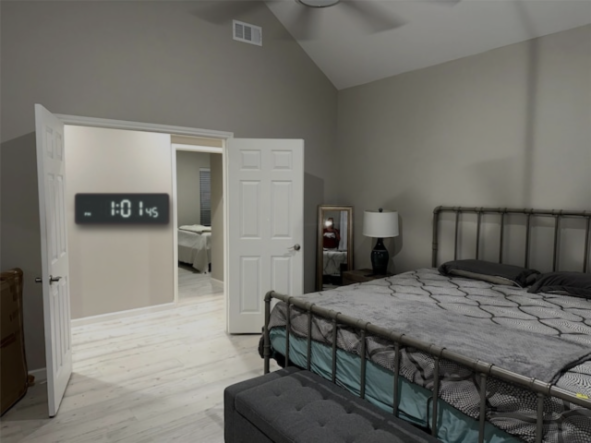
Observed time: 1:01
